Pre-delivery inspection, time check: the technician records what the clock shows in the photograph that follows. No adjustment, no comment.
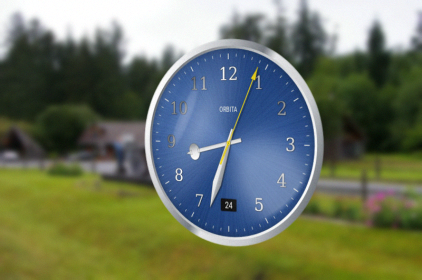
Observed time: 8:33:04
